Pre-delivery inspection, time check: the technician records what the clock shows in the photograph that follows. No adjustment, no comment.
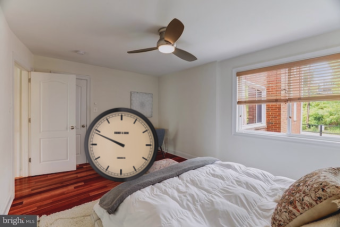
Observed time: 9:49
